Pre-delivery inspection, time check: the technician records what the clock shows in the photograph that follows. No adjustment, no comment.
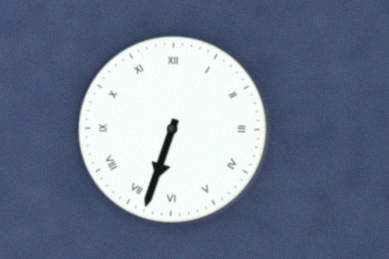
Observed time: 6:33
